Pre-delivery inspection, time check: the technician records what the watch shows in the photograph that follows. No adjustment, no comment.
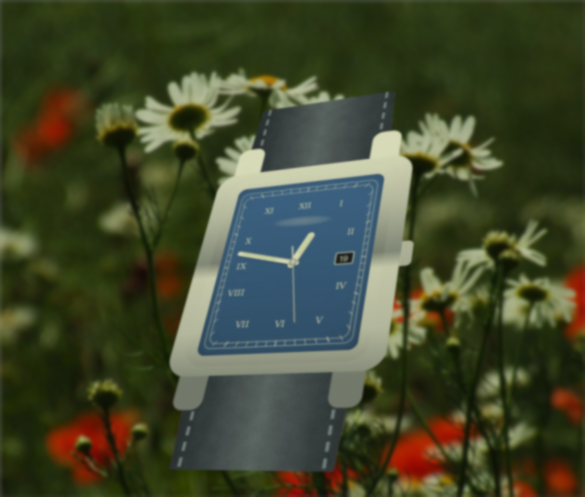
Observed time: 12:47:28
